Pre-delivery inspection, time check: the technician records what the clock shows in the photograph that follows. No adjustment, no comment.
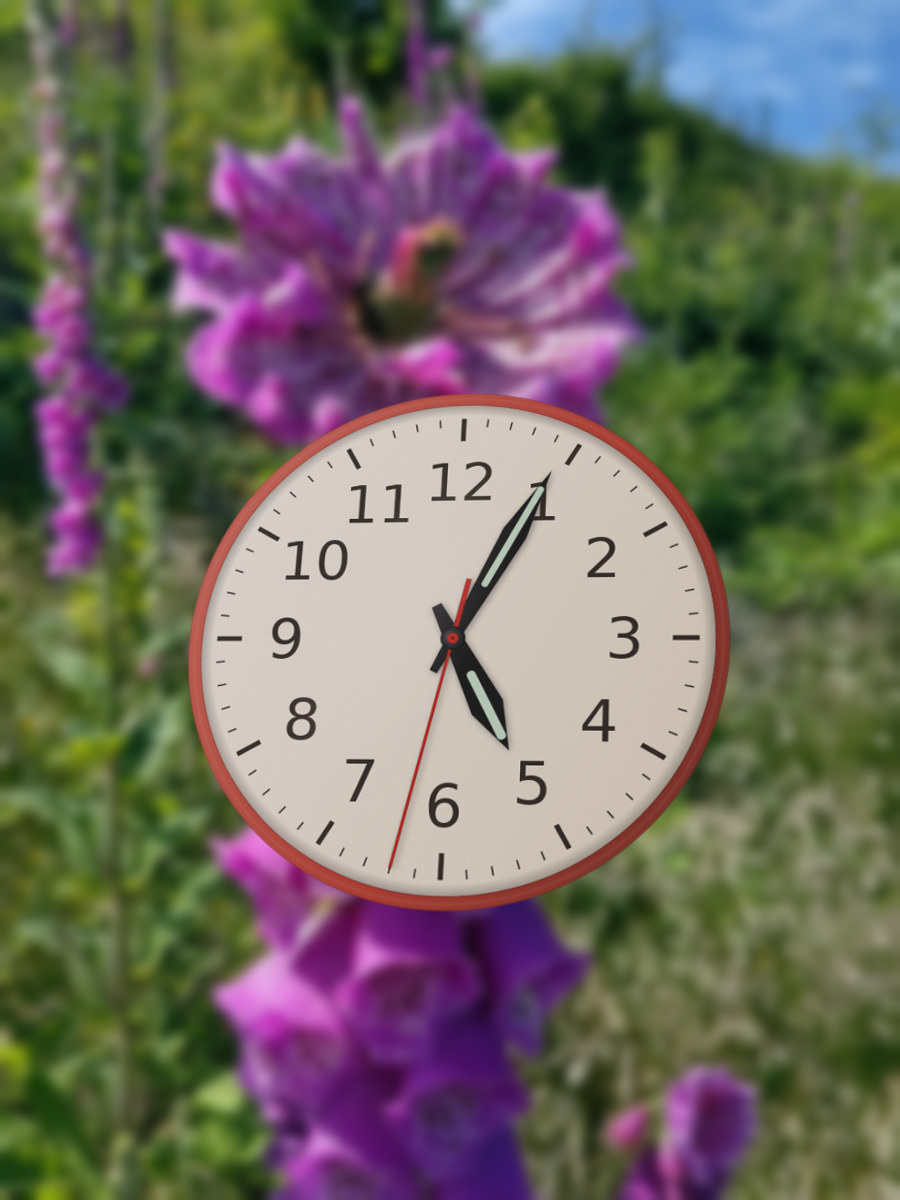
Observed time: 5:04:32
